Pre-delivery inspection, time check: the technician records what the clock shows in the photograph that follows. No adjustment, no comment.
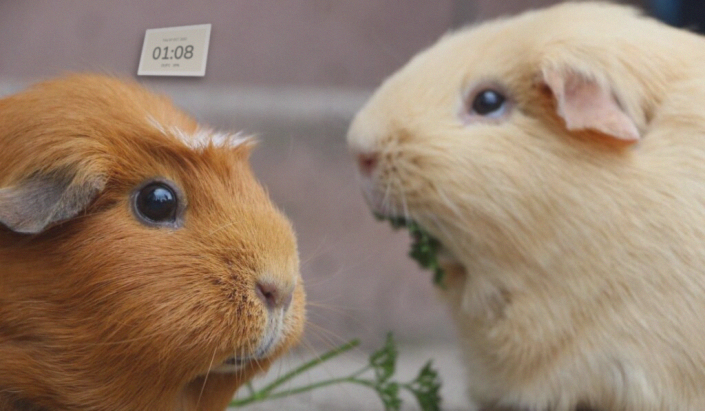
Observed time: 1:08
